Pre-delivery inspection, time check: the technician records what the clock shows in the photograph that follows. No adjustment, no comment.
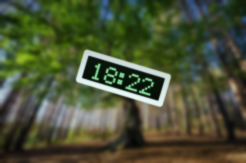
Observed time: 18:22
